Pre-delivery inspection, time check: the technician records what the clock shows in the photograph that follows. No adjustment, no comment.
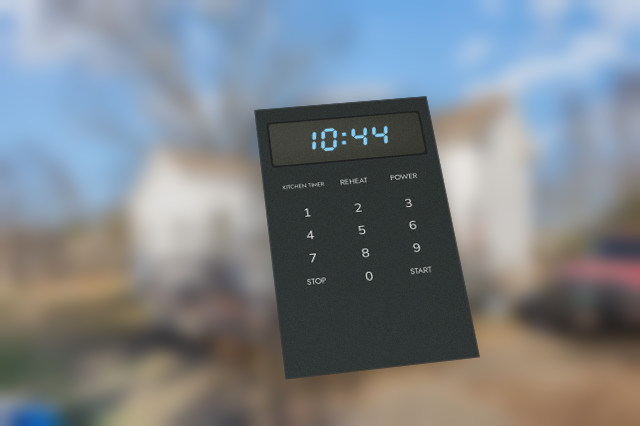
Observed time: 10:44
